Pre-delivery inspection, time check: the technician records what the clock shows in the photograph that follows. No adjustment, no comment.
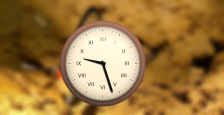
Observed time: 9:27
